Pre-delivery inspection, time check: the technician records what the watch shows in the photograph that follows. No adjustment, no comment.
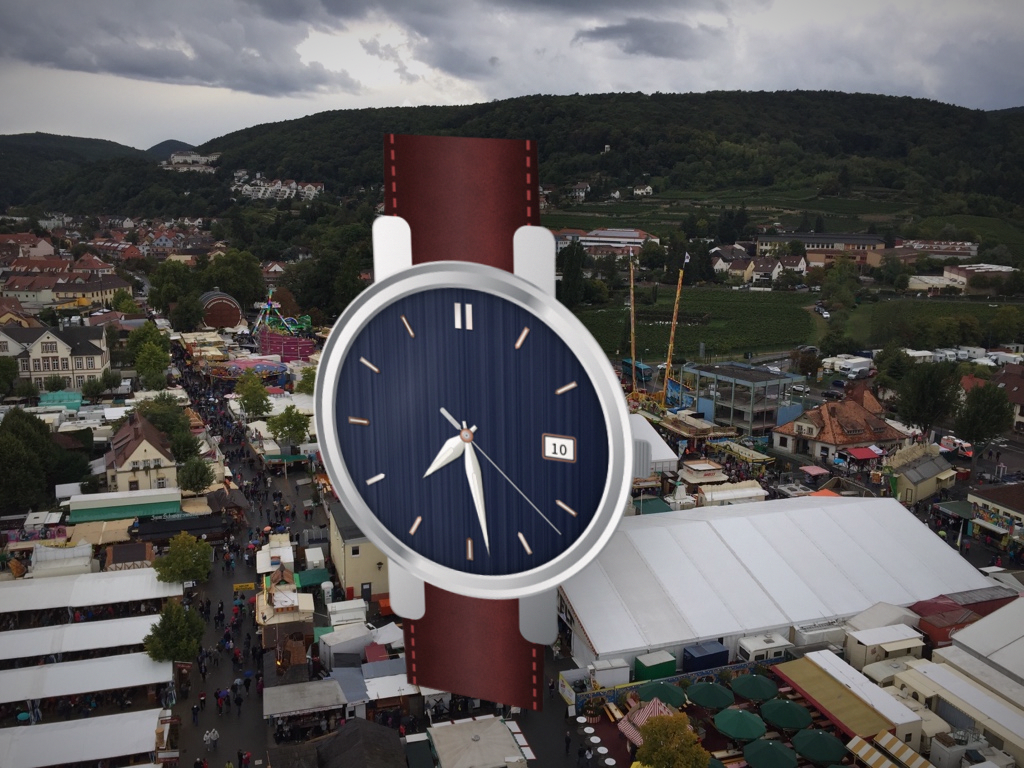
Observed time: 7:28:22
